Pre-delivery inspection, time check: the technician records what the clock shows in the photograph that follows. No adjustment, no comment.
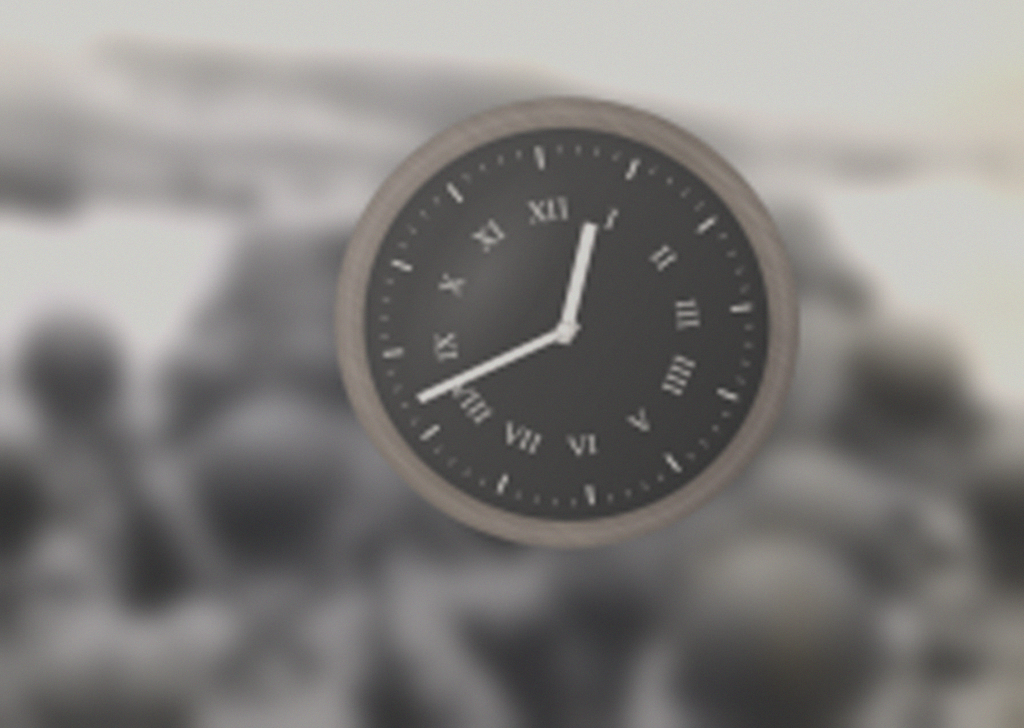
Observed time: 12:42
